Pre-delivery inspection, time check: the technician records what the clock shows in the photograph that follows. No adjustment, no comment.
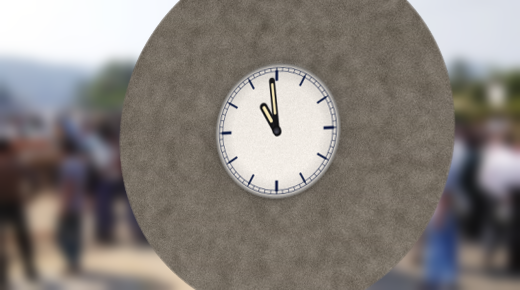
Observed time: 10:59
